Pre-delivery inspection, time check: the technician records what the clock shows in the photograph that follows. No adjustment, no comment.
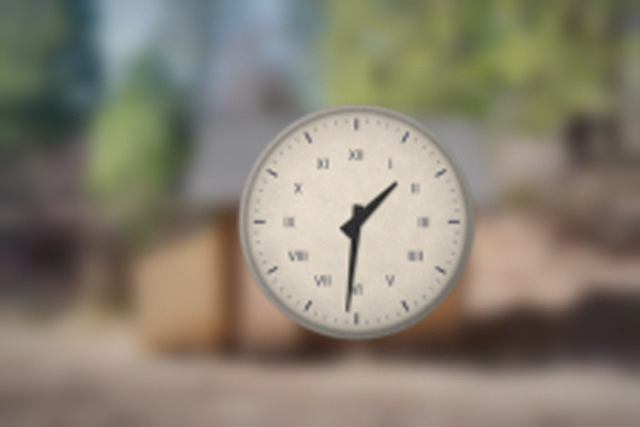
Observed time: 1:31
